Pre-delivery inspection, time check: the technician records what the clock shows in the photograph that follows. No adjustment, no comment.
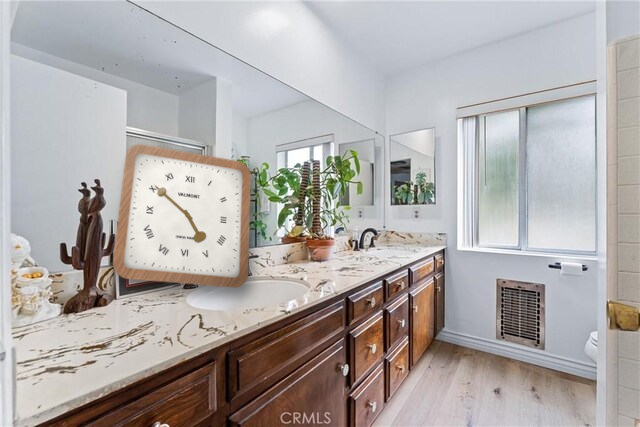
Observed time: 4:51
